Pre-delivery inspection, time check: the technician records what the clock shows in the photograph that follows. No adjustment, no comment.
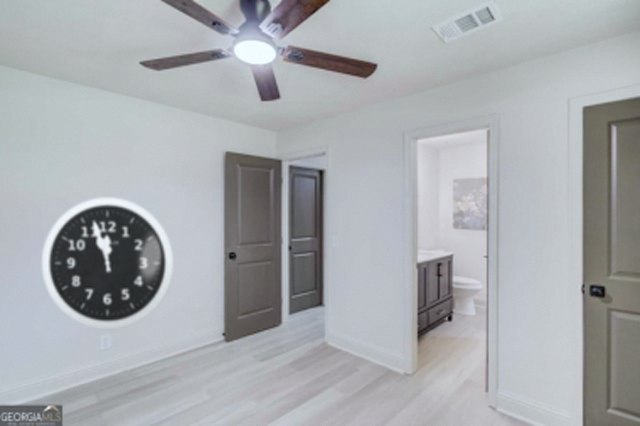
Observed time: 11:57
